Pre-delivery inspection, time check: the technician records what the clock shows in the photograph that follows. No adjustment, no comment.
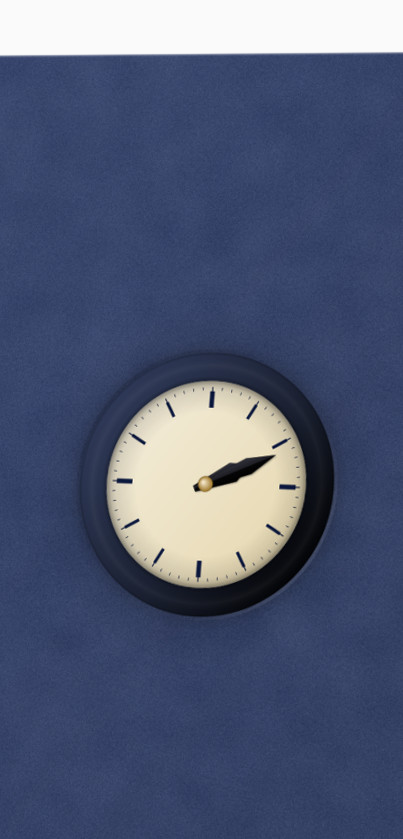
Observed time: 2:11
